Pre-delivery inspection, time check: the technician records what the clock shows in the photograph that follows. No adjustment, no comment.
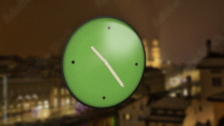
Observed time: 10:23
